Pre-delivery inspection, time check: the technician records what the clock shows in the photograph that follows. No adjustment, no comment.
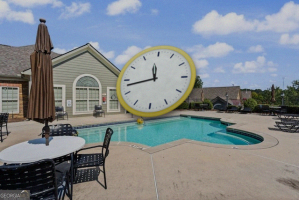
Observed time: 11:43
